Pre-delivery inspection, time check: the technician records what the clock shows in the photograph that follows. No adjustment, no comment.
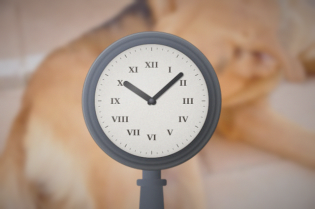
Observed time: 10:08
